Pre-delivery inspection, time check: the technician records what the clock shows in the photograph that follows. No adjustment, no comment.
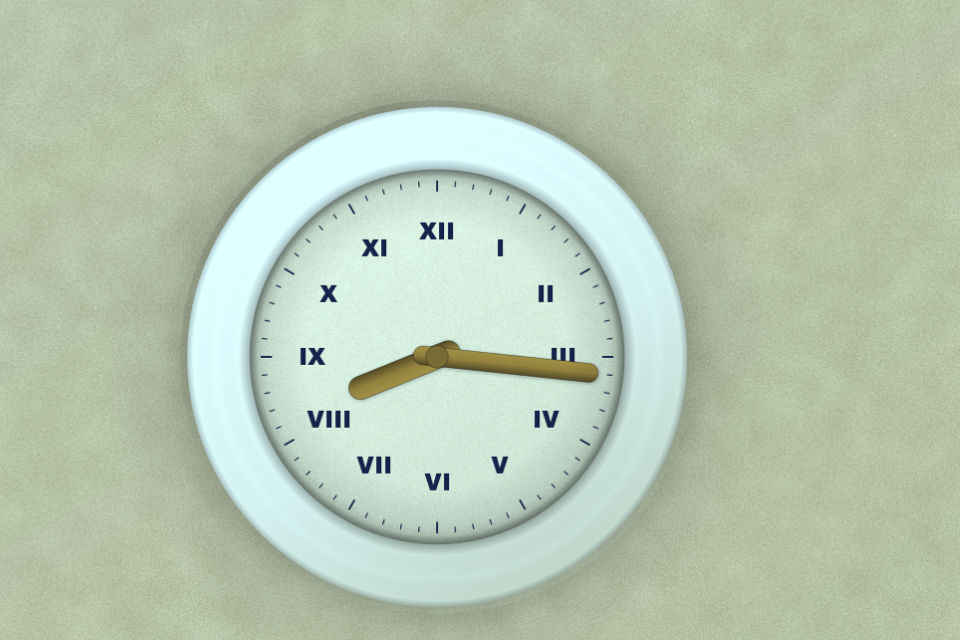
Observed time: 8:16
